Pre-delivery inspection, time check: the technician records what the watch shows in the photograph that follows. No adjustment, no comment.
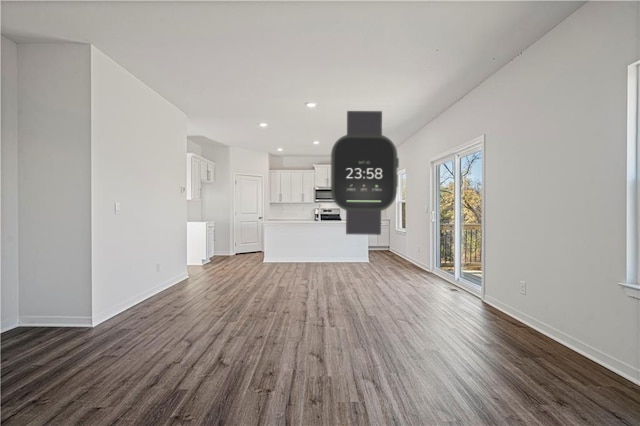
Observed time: 23:58
